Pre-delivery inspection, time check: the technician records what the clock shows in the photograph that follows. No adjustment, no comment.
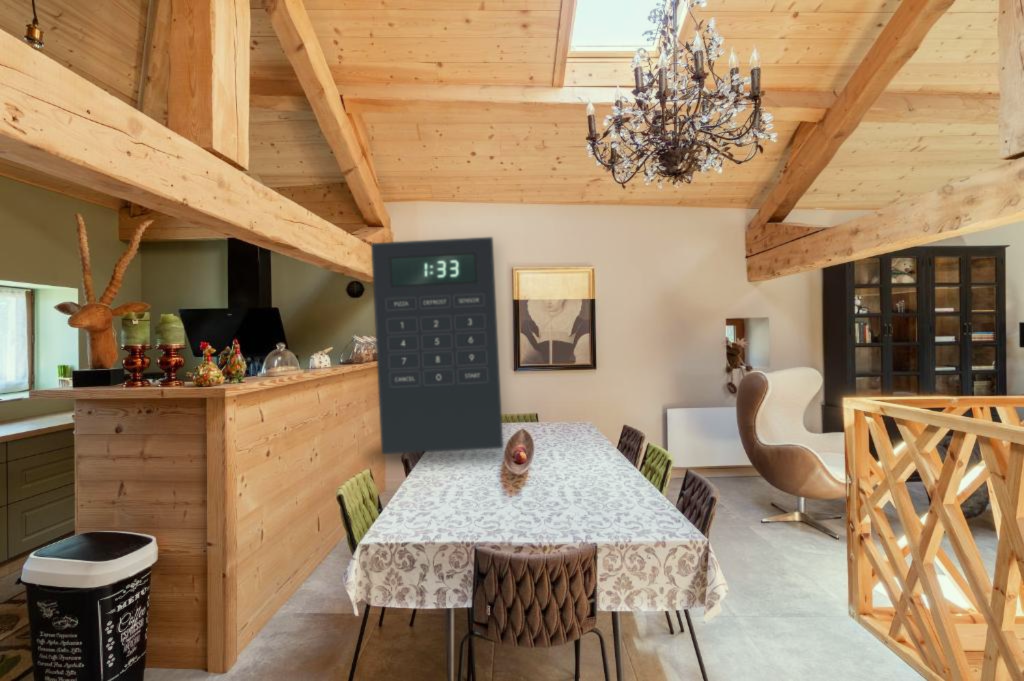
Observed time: 1:33
